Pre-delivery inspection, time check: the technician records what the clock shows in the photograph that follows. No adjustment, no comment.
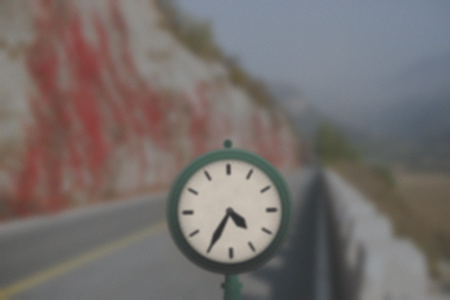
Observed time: 4:35
